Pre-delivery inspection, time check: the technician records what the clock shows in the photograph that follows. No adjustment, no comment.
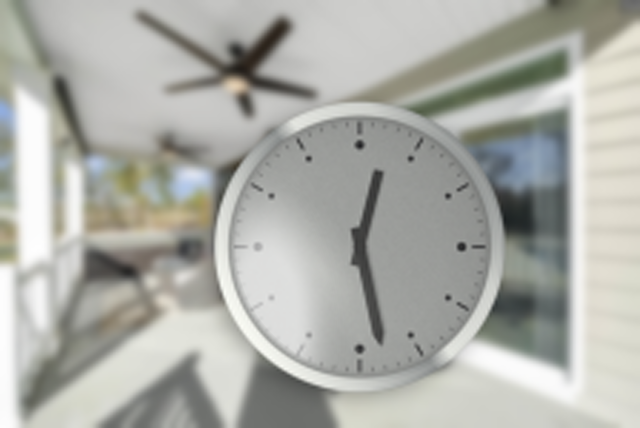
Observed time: 12:28
